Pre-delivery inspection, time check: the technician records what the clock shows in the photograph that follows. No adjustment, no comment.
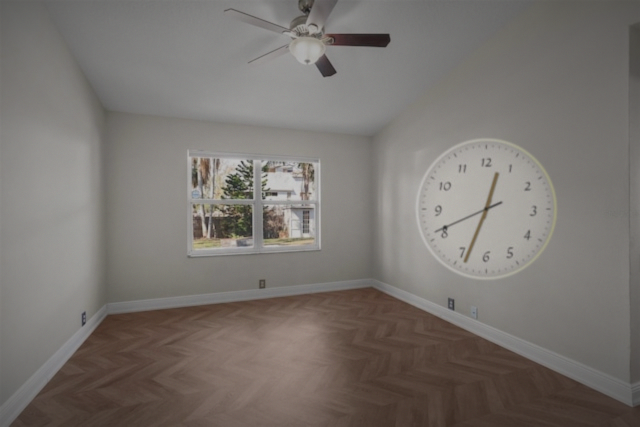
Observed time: 12:33:41
